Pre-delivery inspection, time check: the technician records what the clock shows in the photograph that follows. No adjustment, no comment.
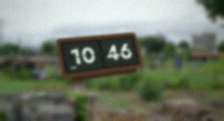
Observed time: 10:46
